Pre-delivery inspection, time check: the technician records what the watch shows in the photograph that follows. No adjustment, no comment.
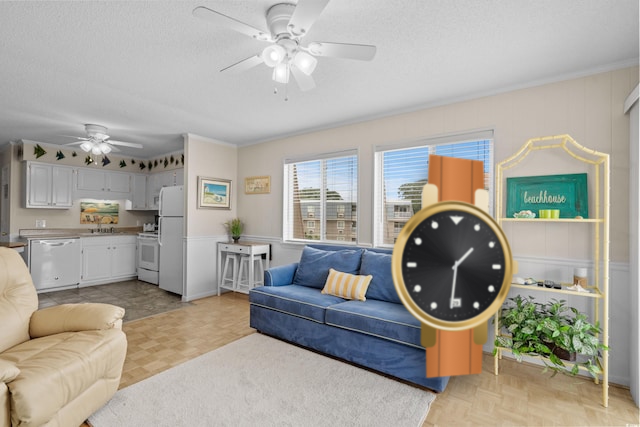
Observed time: 1:31
